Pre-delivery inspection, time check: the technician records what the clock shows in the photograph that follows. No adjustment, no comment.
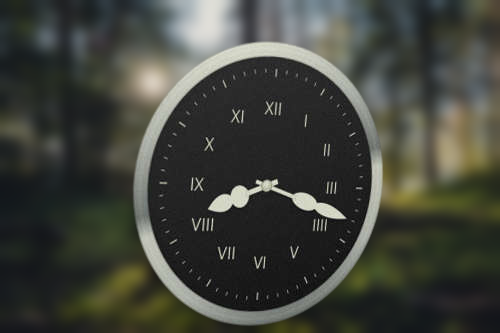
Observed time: 8:18
